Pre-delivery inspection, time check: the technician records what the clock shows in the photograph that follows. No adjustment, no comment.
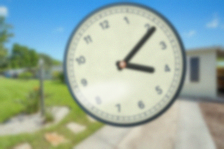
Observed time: 4:11
